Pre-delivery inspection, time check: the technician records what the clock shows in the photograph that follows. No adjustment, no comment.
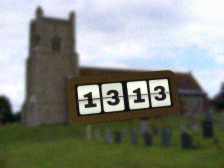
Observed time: 13:13
